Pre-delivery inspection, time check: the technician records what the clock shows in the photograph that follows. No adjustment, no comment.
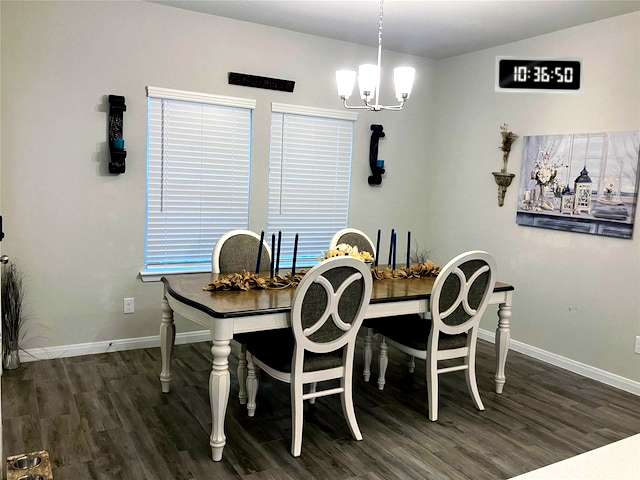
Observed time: 10:36:50
